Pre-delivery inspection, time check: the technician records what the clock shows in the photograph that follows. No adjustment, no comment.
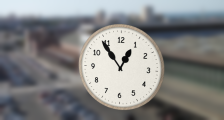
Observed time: 12:54
